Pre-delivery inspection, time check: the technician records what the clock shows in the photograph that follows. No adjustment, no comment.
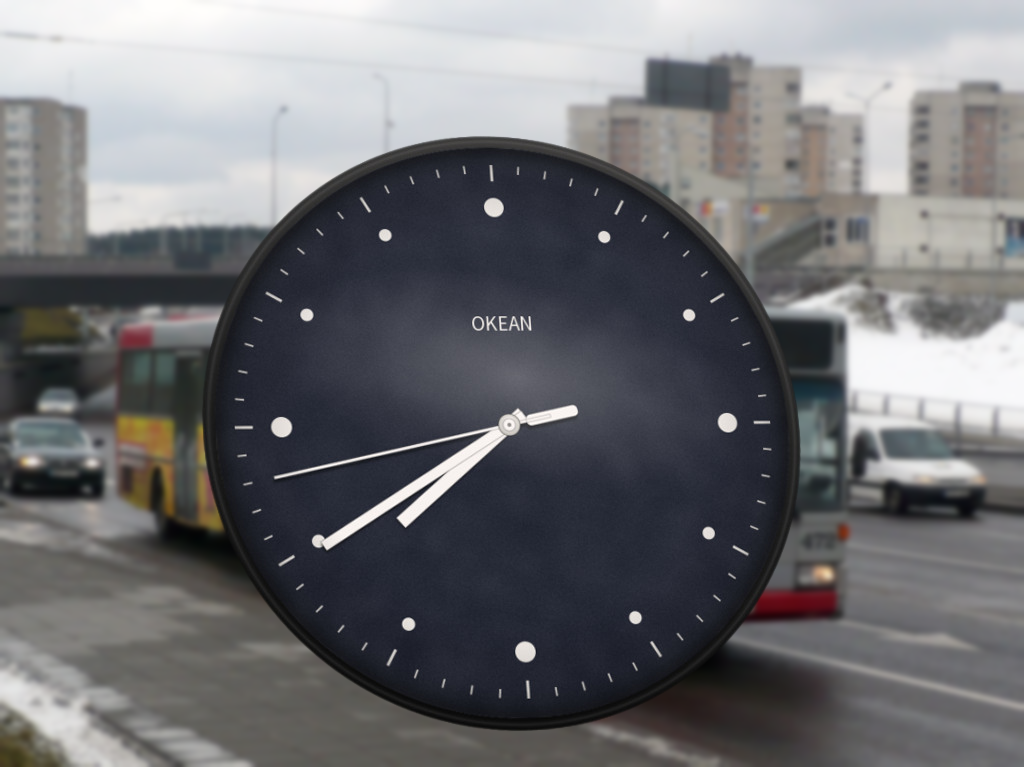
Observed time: 7:39:43
